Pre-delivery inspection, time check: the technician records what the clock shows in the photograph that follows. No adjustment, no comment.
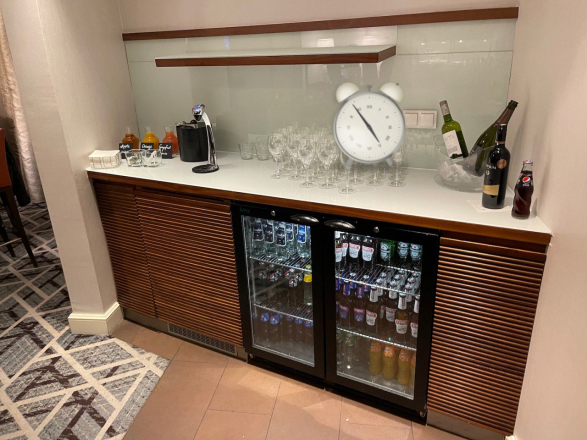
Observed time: 4:54
